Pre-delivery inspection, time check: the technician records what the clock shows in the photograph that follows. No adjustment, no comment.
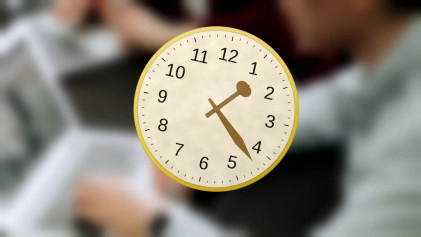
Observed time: 1:22
